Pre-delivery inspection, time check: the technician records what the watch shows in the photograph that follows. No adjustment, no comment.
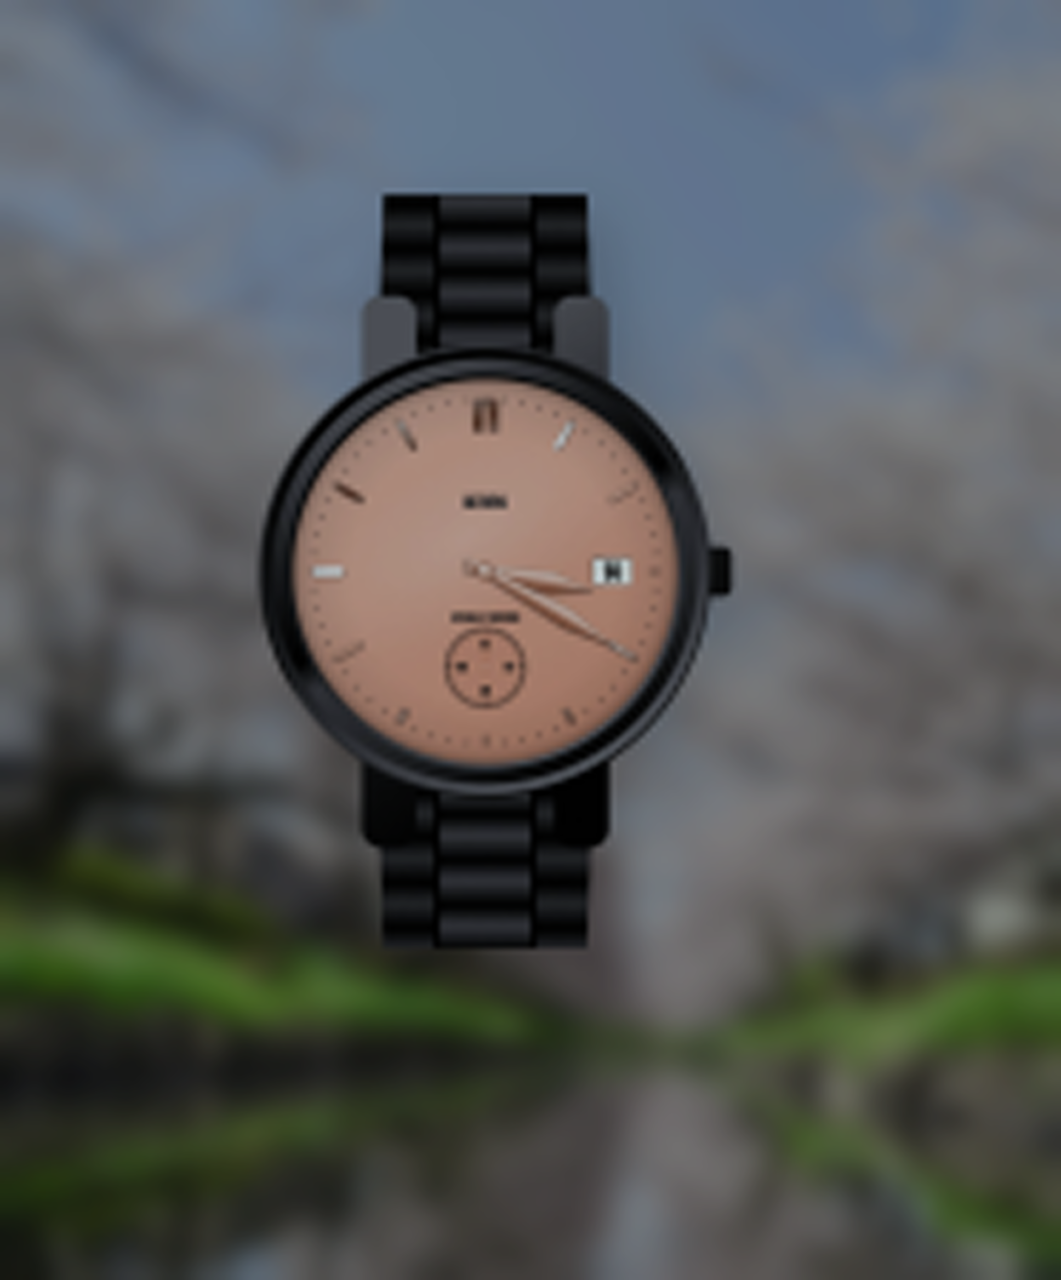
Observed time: 3:20
